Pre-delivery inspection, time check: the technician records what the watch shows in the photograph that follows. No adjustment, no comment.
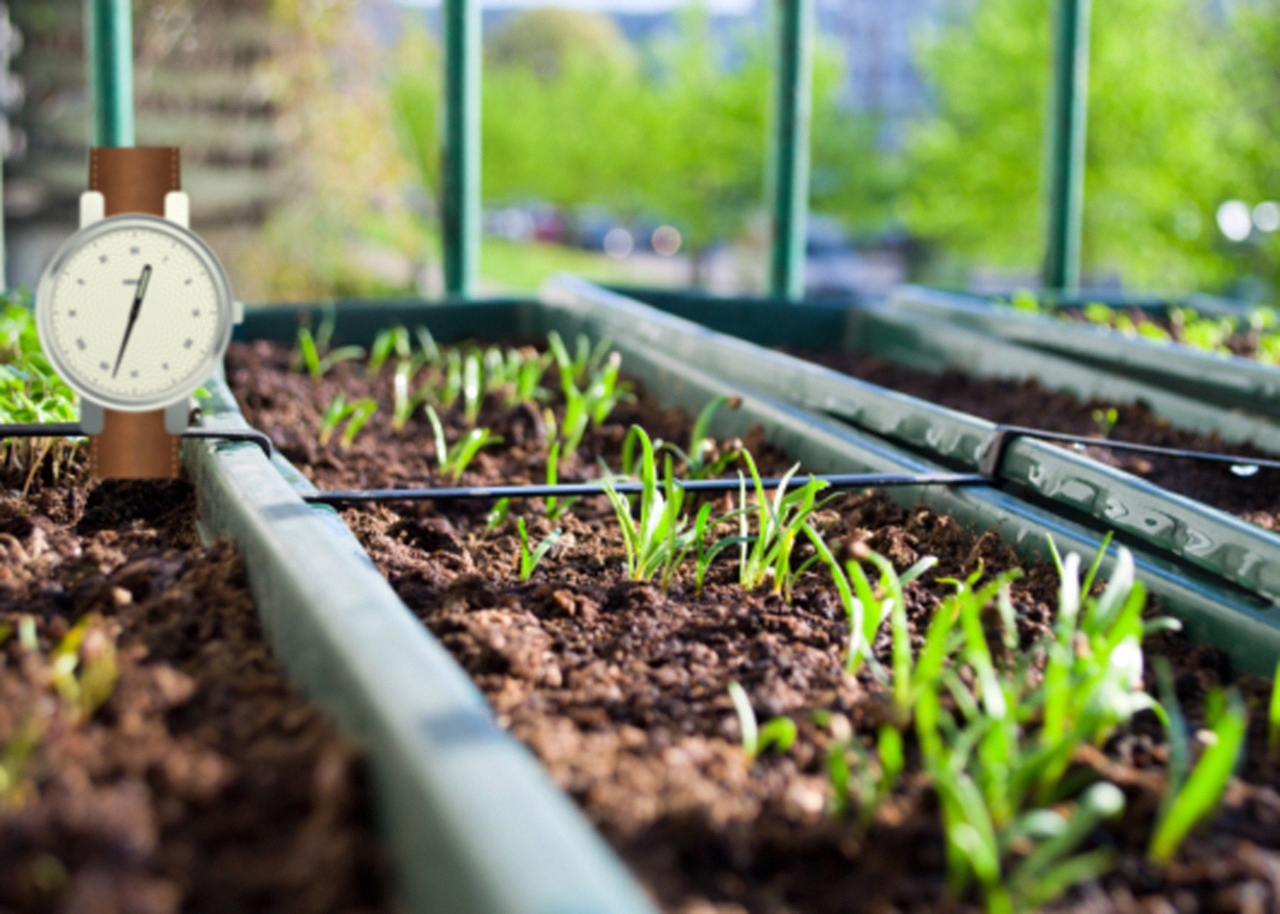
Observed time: 12:33
